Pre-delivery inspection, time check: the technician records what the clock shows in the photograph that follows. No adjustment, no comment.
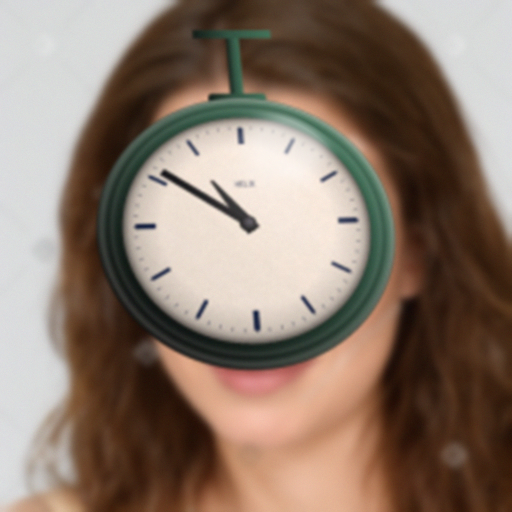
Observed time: 10:51
